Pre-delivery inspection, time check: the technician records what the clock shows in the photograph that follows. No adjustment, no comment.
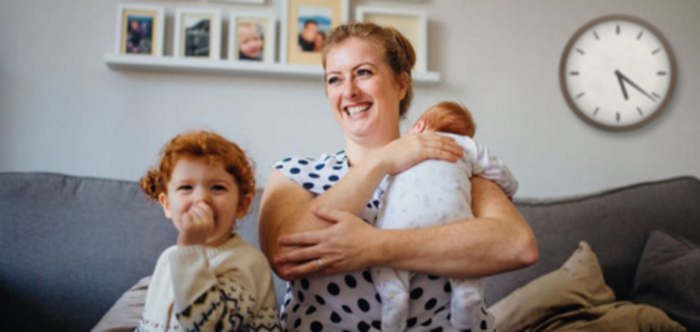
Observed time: 5:21
